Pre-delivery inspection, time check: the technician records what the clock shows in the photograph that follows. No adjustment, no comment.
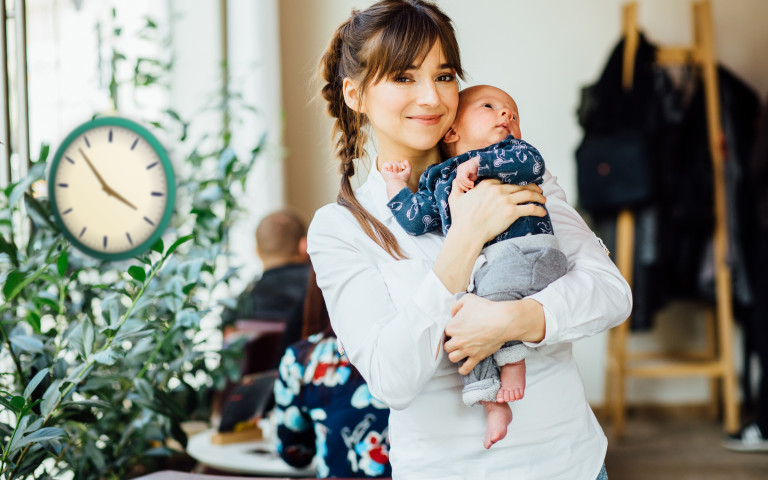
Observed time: 3:53
